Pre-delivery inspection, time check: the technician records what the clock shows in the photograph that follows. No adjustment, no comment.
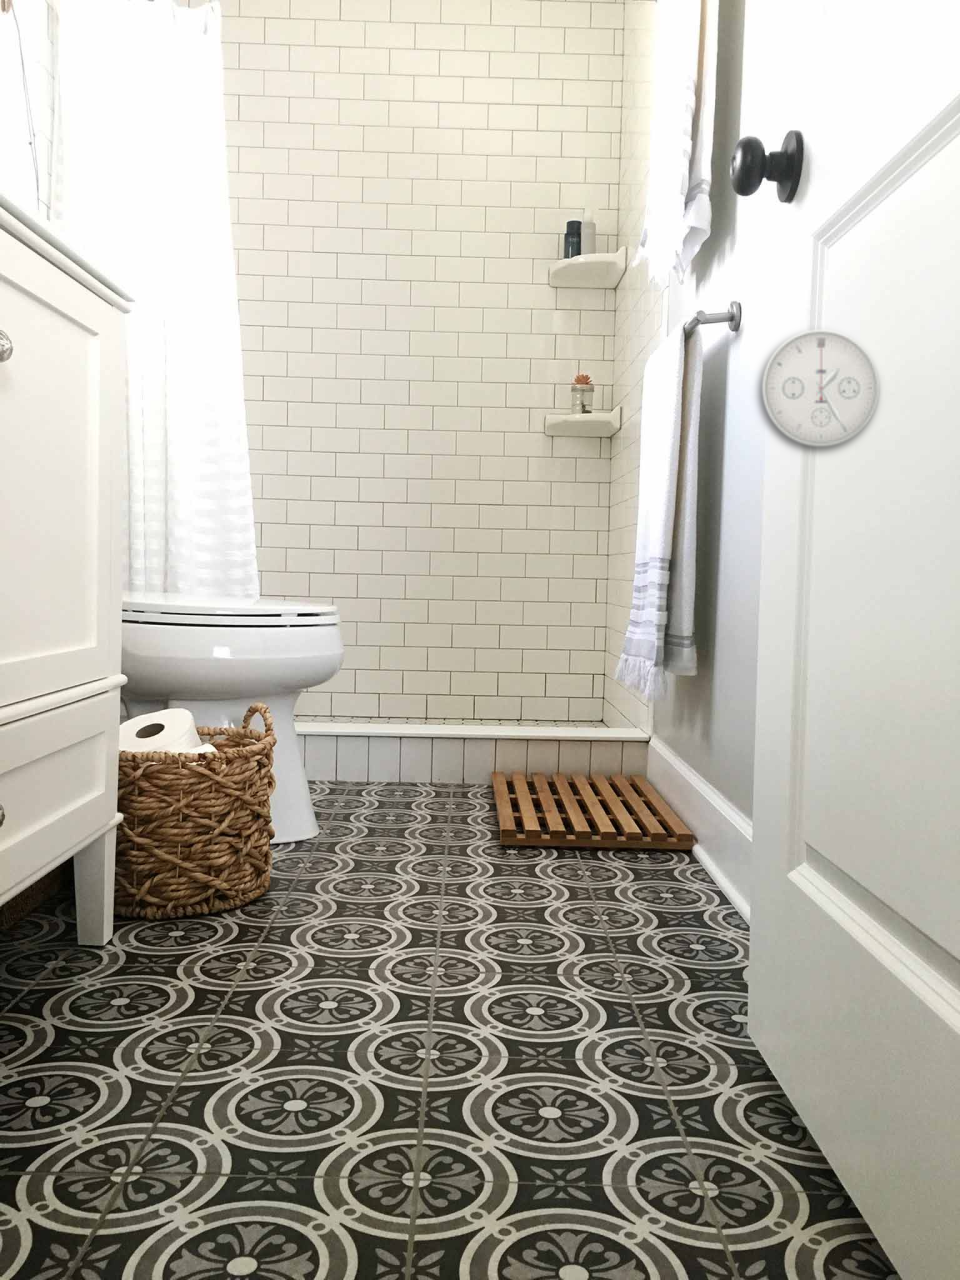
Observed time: 1:25
